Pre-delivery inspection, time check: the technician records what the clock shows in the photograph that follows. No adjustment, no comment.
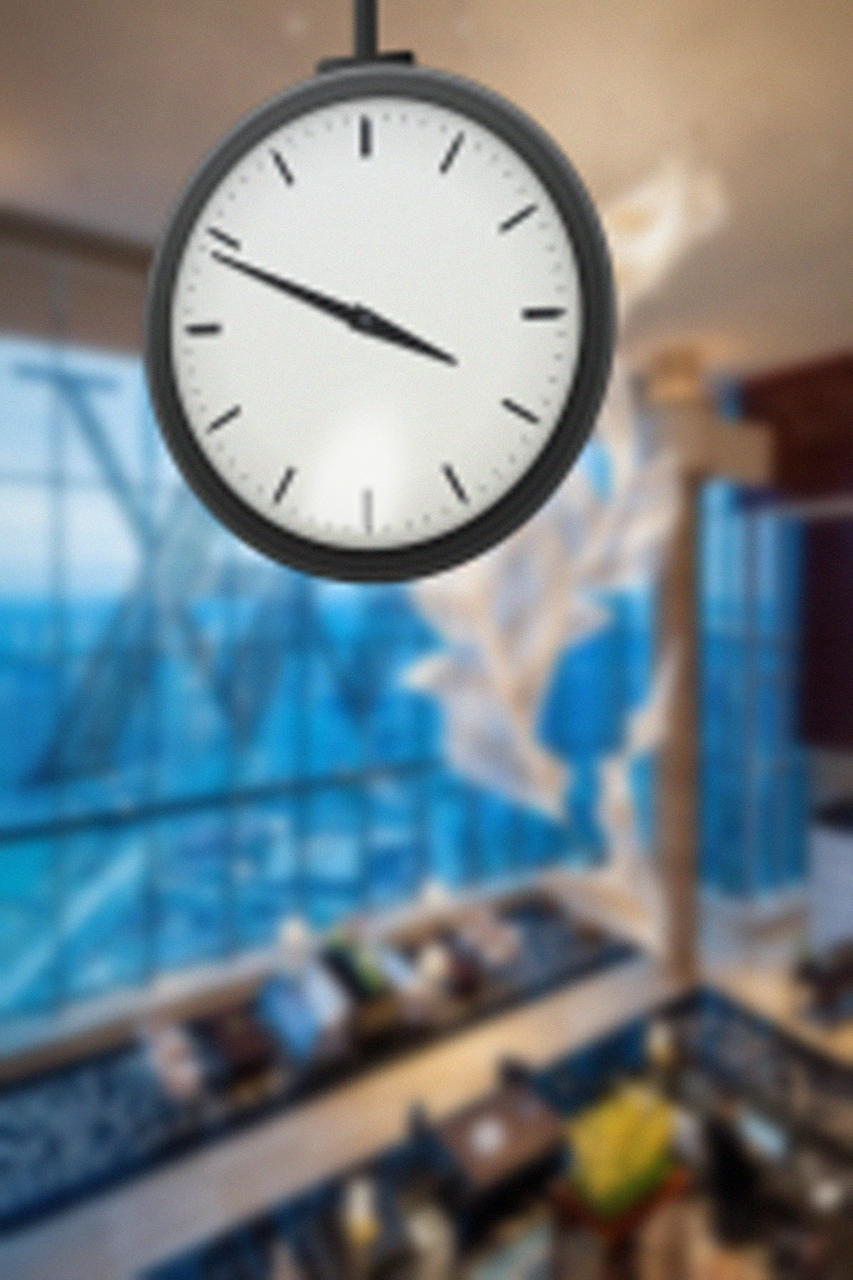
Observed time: 3:49
